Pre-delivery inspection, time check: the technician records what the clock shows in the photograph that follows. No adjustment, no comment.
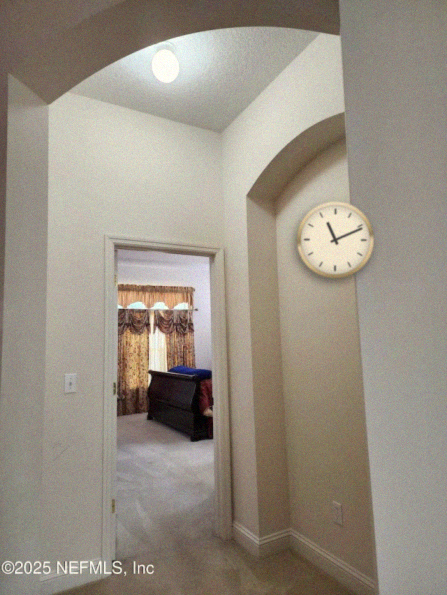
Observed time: 11:11
